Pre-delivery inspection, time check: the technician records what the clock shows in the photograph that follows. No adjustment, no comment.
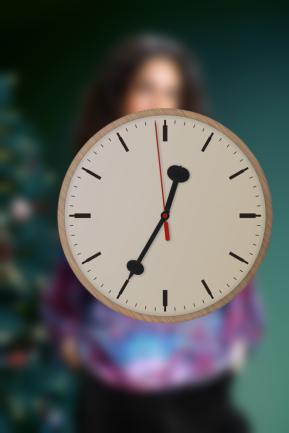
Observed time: 12:34:59
